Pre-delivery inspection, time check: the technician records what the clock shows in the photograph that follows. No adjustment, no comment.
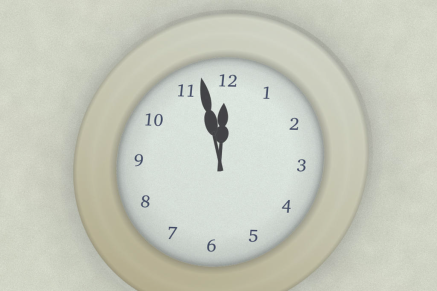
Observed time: 11:57
